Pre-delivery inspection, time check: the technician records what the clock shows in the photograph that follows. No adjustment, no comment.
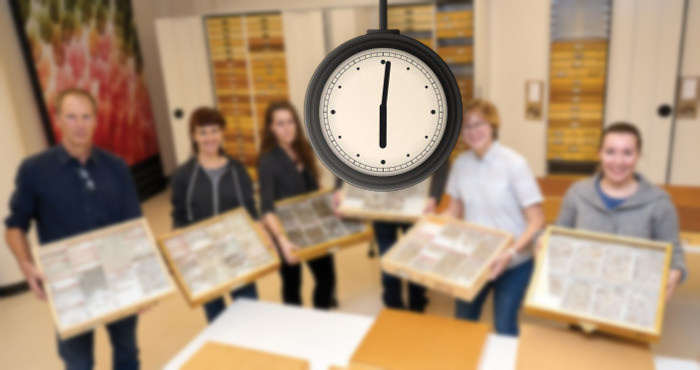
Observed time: 6:01
